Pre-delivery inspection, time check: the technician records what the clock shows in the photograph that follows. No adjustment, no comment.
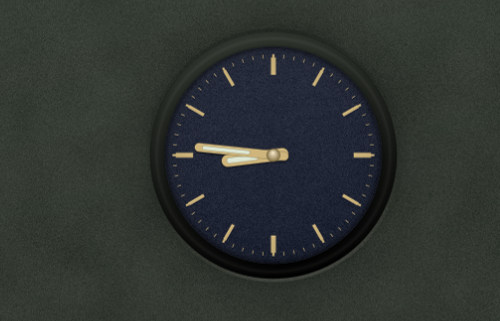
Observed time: 8:46
